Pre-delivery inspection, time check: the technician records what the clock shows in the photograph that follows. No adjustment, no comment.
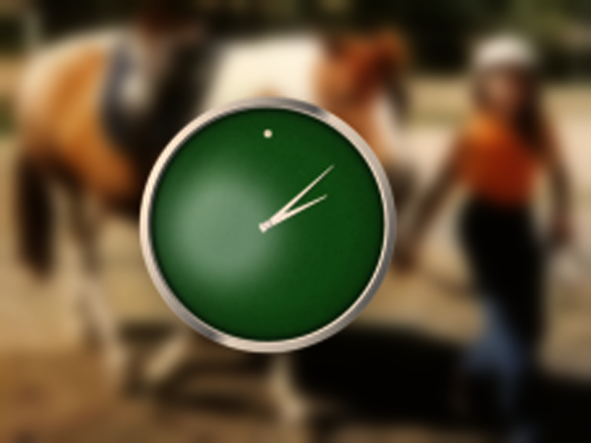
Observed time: 2:08
